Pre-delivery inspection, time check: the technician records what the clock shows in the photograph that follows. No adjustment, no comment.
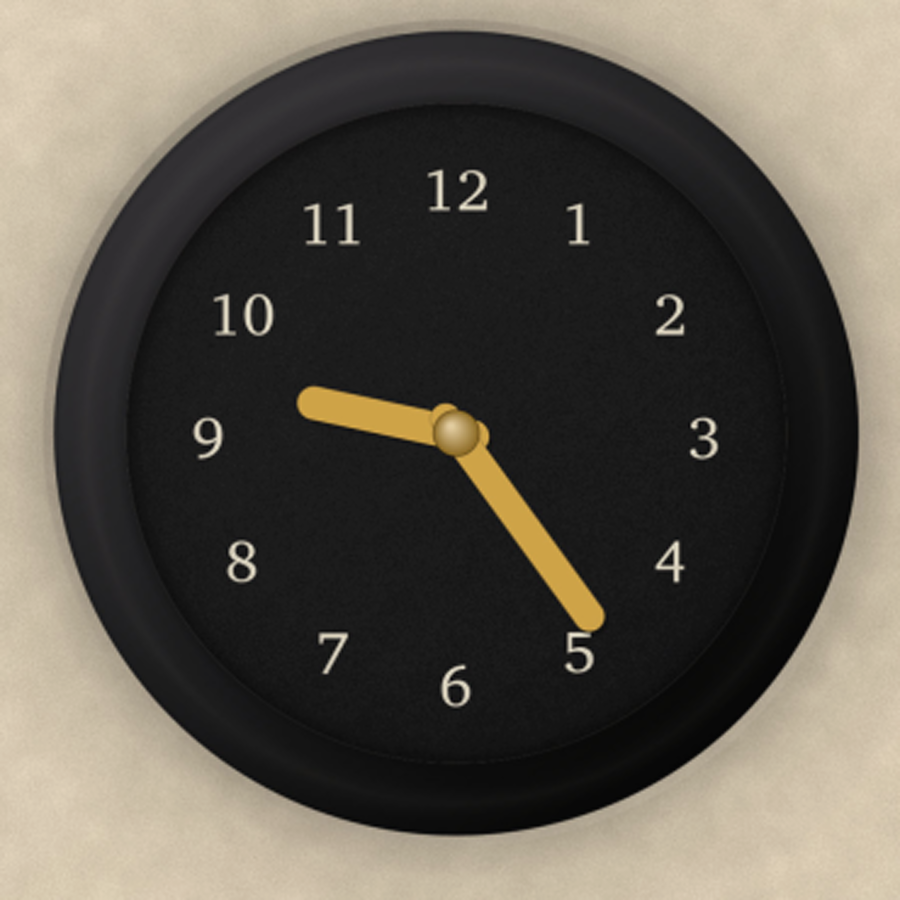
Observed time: 9:24
